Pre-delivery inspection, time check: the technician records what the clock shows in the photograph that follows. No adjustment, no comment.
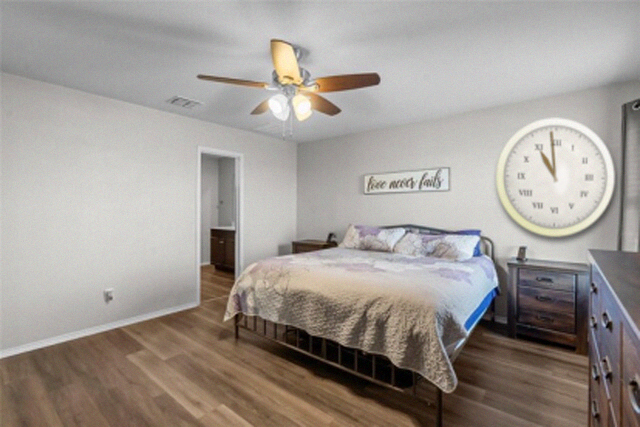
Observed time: 10:59
